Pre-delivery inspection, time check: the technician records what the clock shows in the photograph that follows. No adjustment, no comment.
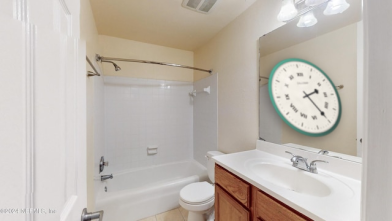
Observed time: 2:25
